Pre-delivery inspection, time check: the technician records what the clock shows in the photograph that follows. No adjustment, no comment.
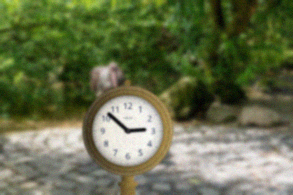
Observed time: 2:52
